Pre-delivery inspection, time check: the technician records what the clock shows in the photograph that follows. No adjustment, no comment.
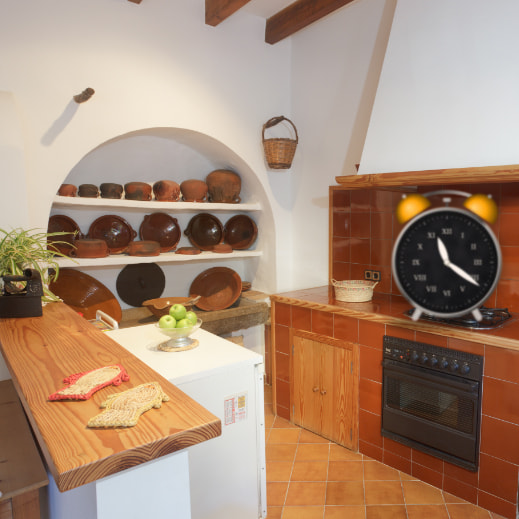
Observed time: 11:21
